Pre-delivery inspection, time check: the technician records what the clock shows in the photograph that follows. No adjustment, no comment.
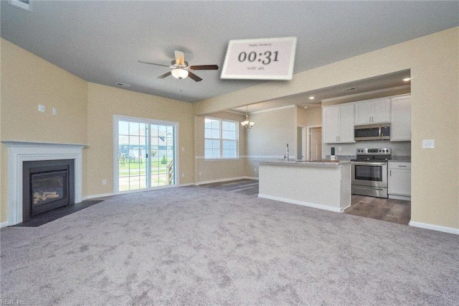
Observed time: 0:31
